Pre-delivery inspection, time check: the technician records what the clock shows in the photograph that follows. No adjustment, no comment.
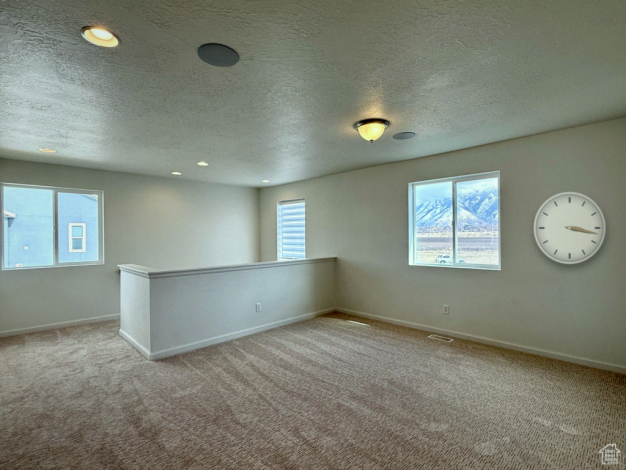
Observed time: 3:17
